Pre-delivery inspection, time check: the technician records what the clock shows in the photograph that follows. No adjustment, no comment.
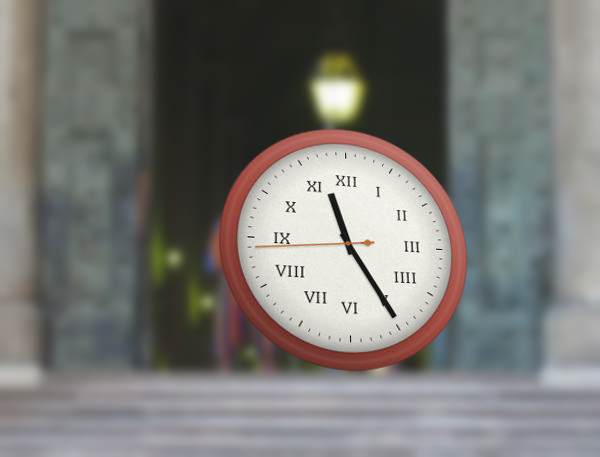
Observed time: 11:24:44
